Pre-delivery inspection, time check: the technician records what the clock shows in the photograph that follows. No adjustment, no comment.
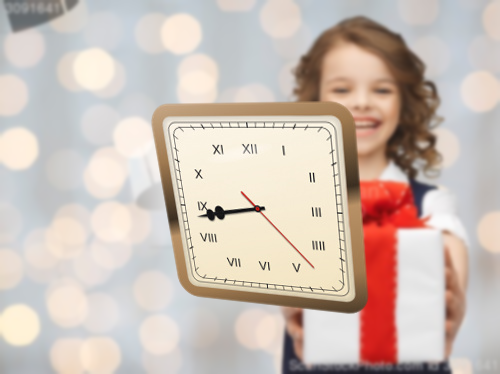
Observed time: 8:43:23
